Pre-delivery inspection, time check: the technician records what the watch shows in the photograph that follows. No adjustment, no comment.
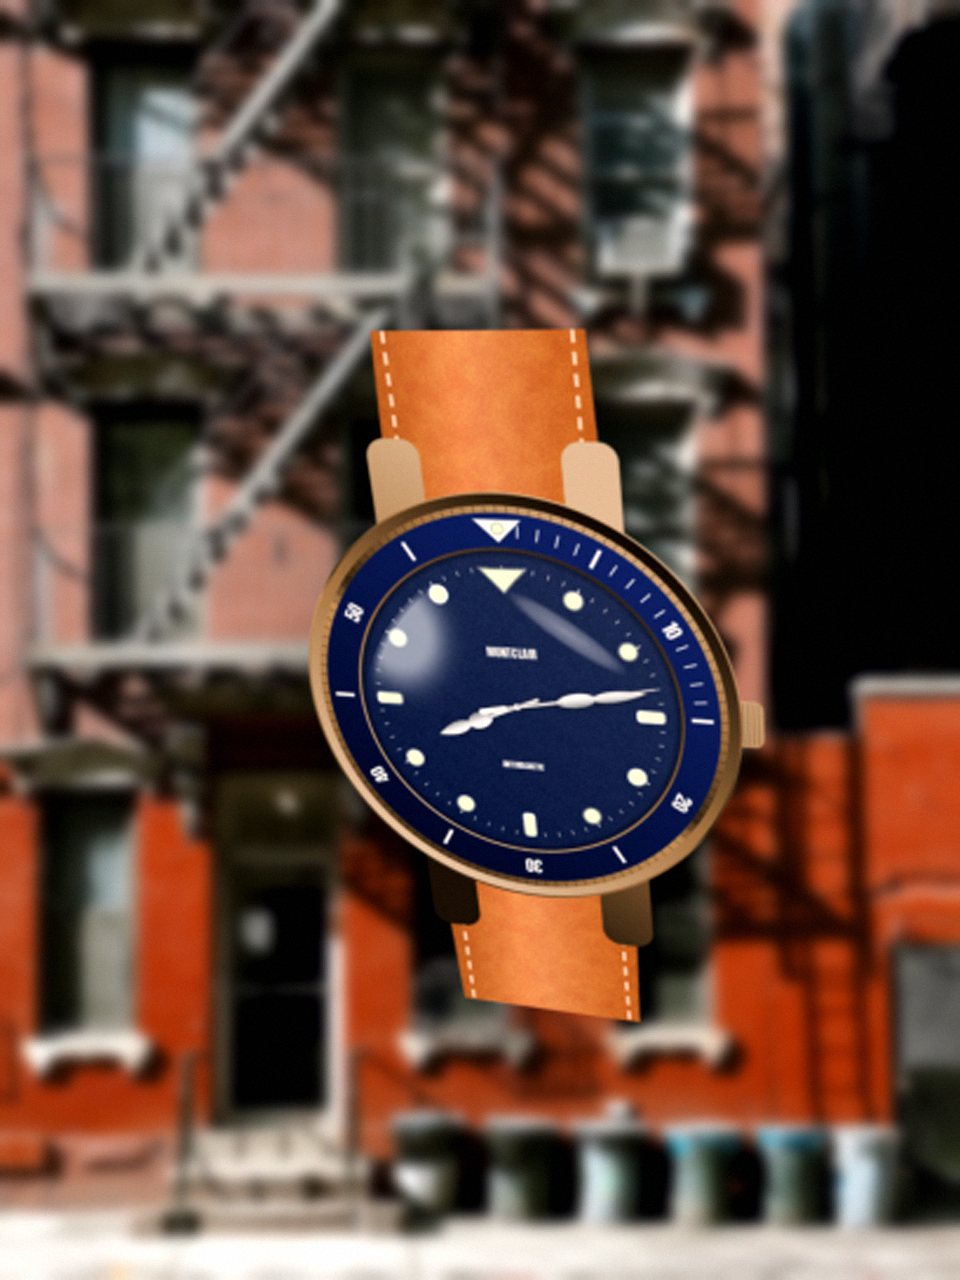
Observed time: 8:13:13
